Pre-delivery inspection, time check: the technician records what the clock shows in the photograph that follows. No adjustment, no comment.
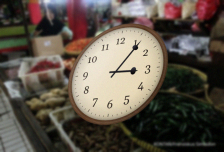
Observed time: 3:06
